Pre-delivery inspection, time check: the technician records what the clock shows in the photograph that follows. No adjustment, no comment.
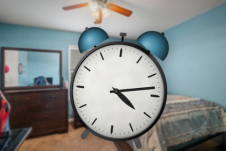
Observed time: 4:13
